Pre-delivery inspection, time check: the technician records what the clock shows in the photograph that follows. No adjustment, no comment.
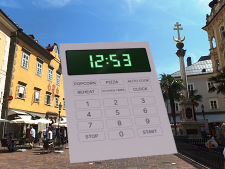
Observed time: 12:53
